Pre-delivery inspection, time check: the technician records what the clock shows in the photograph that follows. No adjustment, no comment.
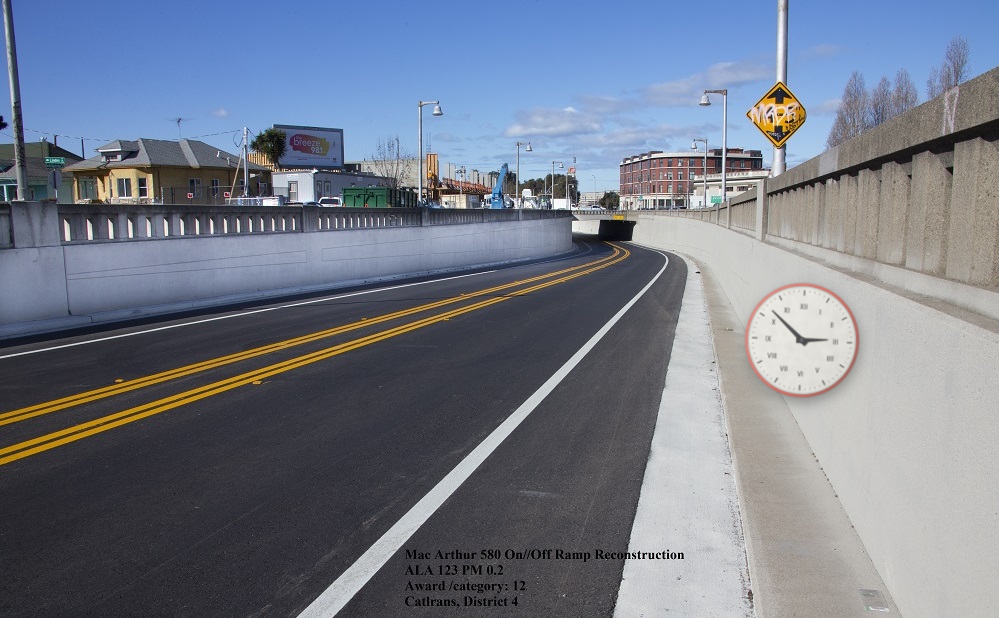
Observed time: 2:52
